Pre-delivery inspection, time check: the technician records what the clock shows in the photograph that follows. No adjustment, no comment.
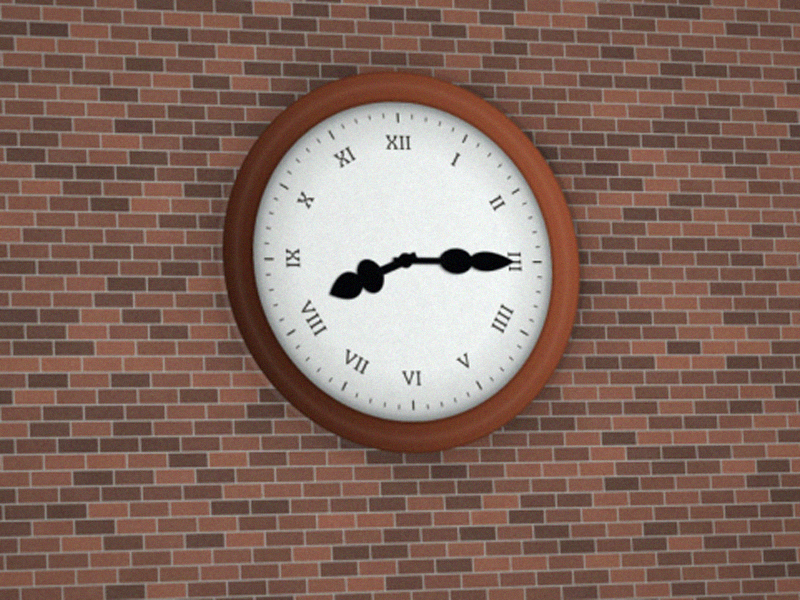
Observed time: 8:15
